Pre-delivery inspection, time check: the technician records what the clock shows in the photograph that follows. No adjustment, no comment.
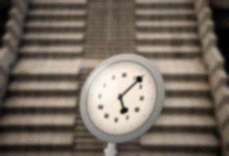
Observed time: 5:07
